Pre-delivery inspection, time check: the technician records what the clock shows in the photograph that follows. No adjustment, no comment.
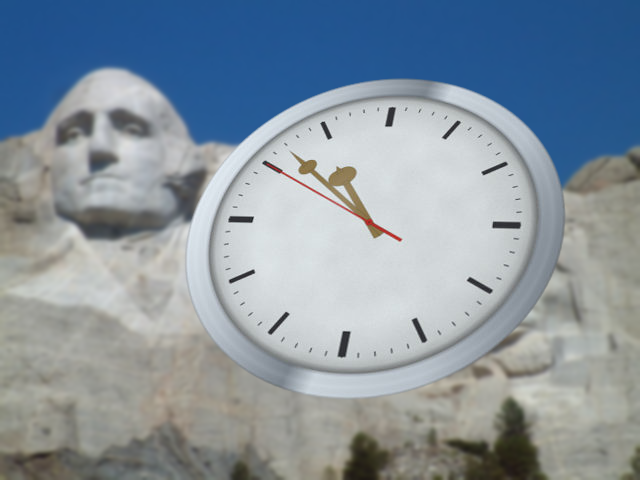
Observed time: 10:51:50
